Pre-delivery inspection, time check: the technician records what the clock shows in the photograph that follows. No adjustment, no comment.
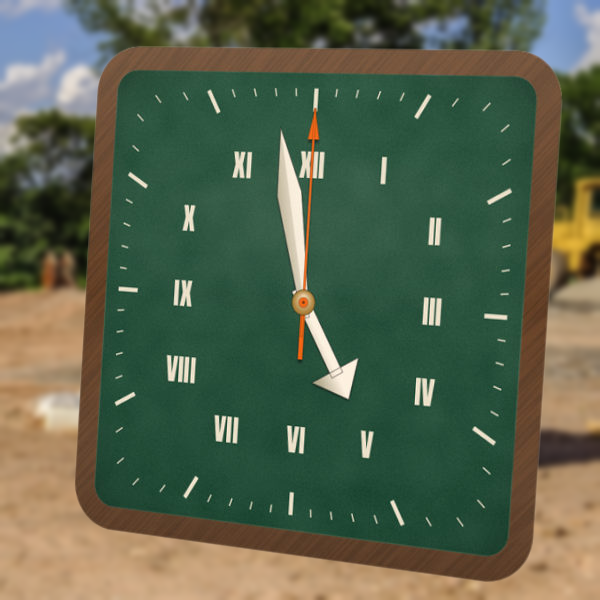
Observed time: 4:58:00
